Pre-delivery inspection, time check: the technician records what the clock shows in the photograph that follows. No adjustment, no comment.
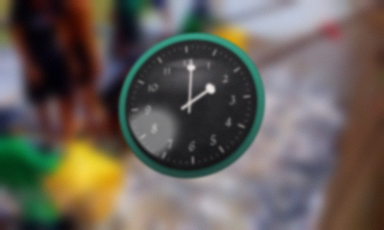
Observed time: 2:01
